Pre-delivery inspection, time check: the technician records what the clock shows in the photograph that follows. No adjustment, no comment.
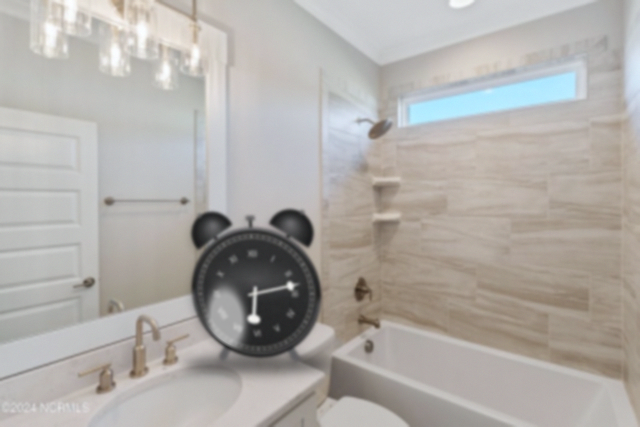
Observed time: 6:13
